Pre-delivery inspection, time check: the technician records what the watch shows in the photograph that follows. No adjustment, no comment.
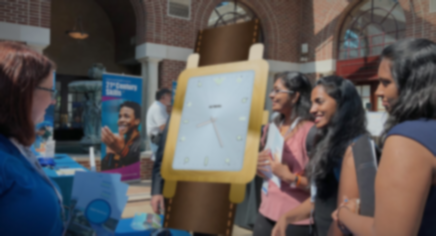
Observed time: 8:25
